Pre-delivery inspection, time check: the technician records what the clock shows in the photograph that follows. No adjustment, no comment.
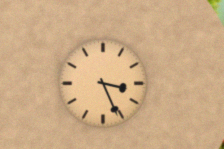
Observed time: 3:26
